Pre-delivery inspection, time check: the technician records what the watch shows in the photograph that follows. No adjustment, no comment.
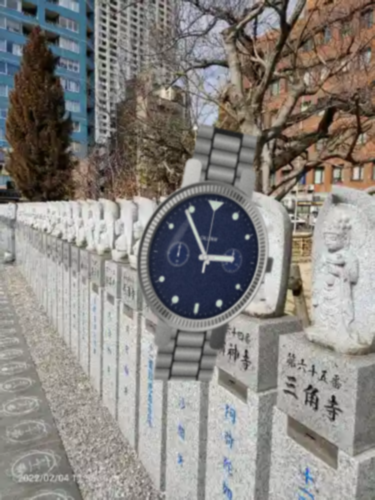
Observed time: 2:54
